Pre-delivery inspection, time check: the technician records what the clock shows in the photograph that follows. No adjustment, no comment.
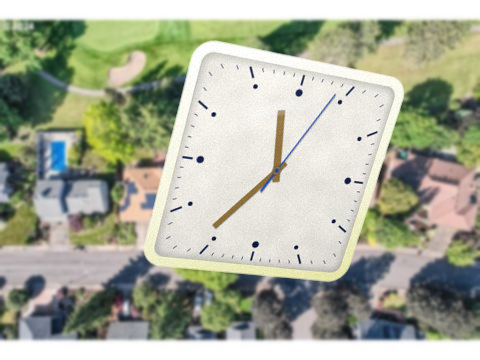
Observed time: 11:36:04
